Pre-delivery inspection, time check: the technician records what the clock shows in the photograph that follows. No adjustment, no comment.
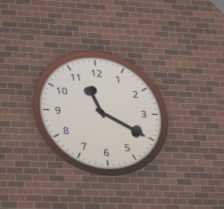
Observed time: 11:20
